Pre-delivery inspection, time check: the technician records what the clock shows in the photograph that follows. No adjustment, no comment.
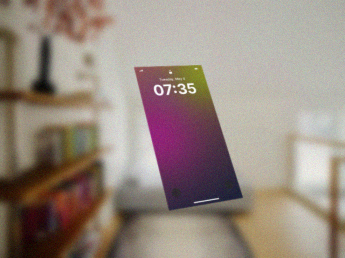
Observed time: 7:35
